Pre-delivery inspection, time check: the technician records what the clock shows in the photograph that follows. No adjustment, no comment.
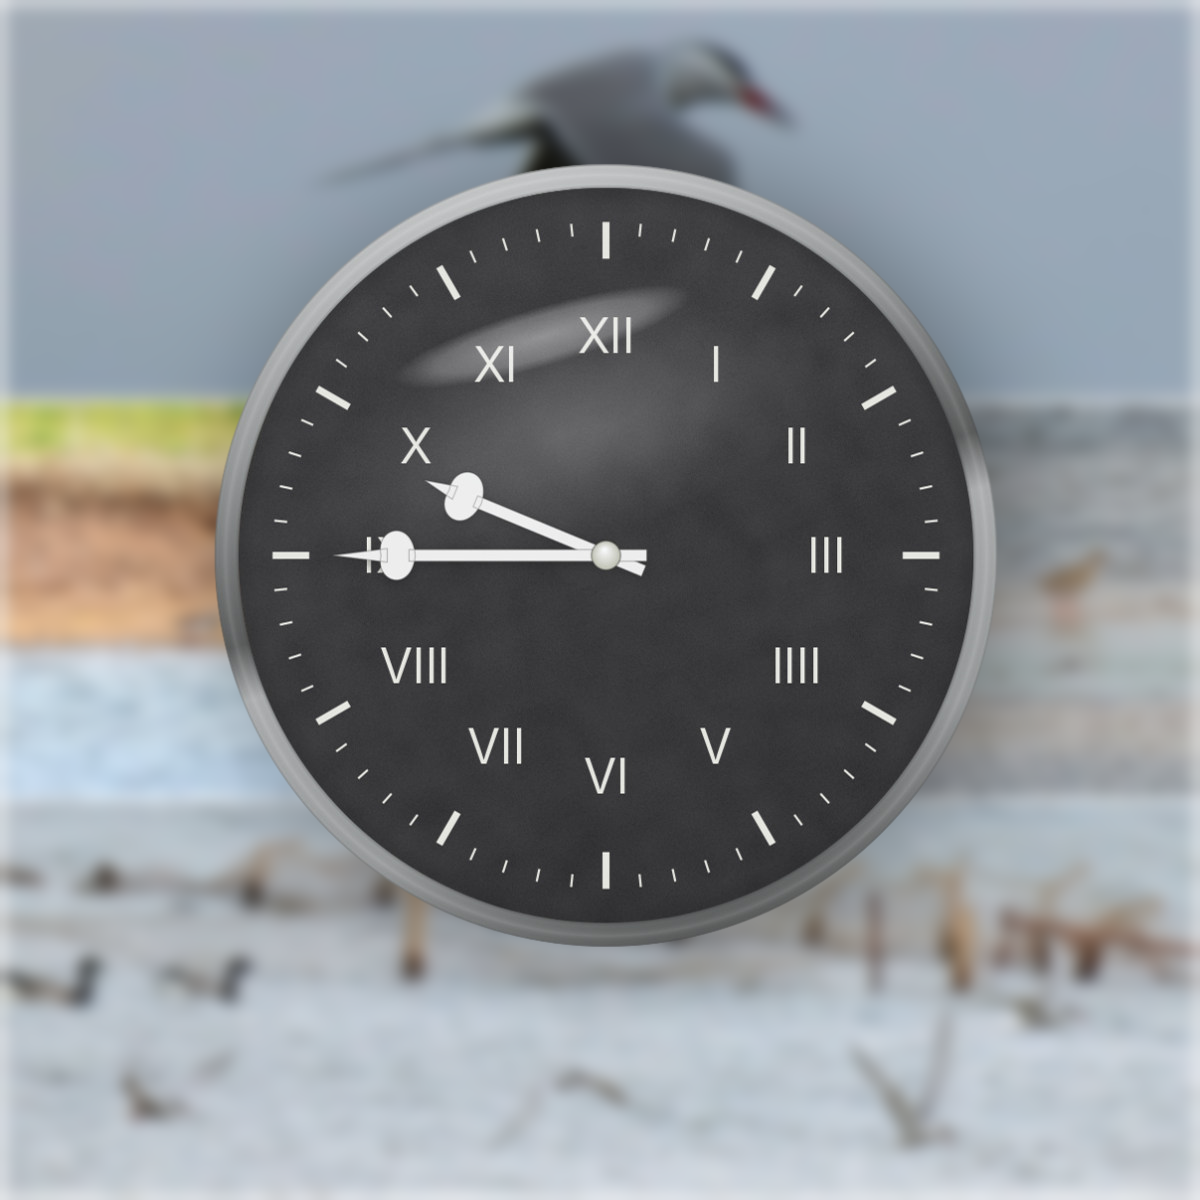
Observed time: 9:45
